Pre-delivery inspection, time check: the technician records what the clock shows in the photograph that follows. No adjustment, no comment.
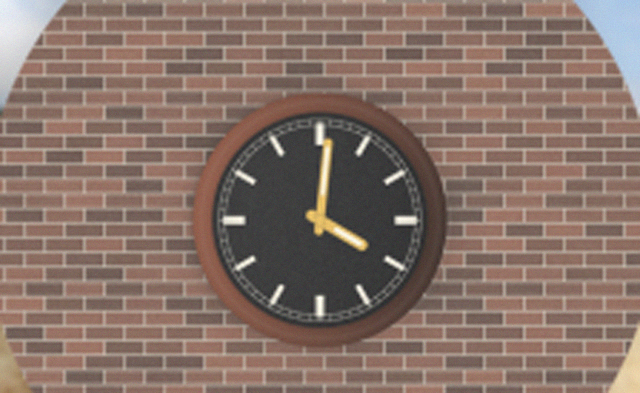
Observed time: 4:01
